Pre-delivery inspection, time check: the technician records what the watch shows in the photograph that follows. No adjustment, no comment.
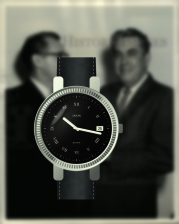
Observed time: 10:17
